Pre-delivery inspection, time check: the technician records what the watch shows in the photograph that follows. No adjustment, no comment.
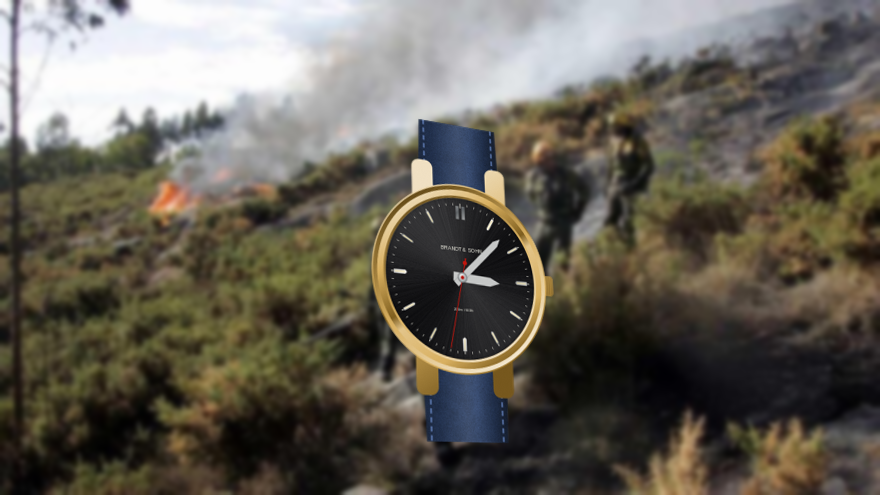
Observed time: 3:07:32
